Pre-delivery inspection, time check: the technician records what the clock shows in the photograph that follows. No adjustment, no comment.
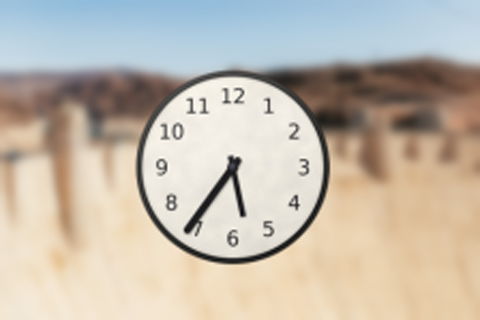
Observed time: 5:36
